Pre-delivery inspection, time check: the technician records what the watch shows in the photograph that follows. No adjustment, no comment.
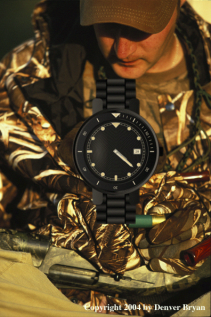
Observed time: 4:22
